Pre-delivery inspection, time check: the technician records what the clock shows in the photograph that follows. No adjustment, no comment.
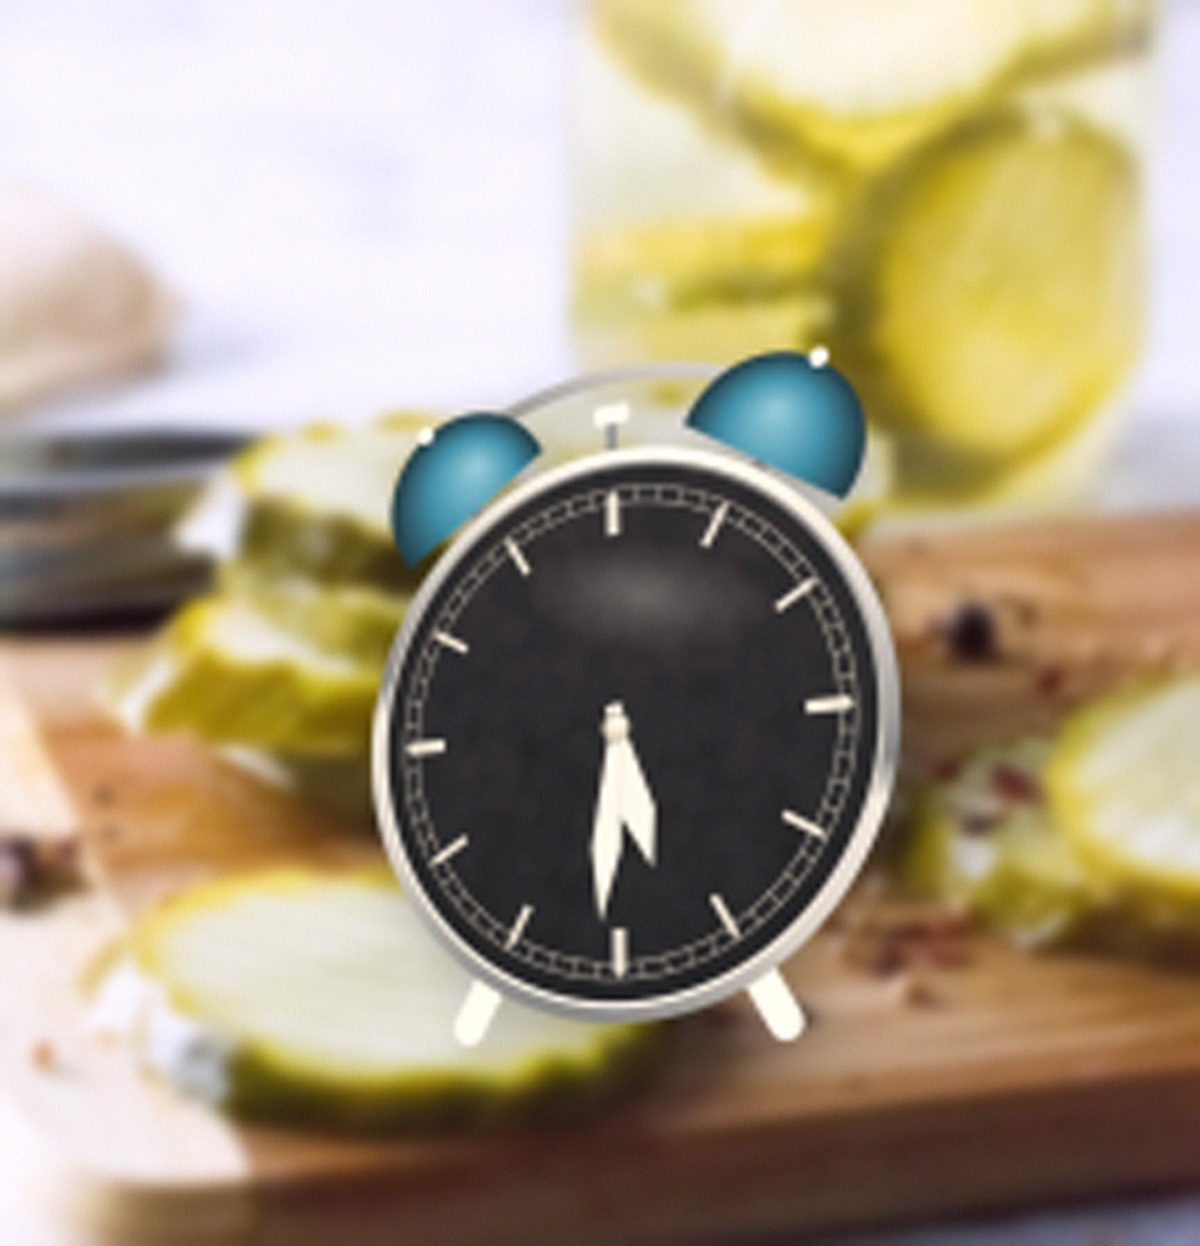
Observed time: 5:31
